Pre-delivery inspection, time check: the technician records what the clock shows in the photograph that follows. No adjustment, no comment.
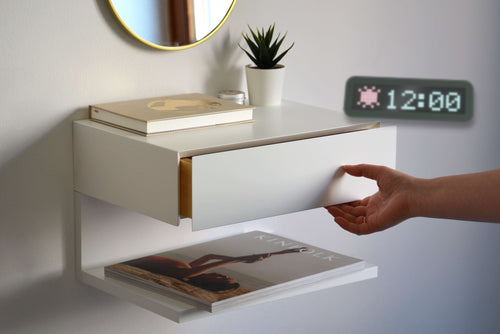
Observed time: 12:00
